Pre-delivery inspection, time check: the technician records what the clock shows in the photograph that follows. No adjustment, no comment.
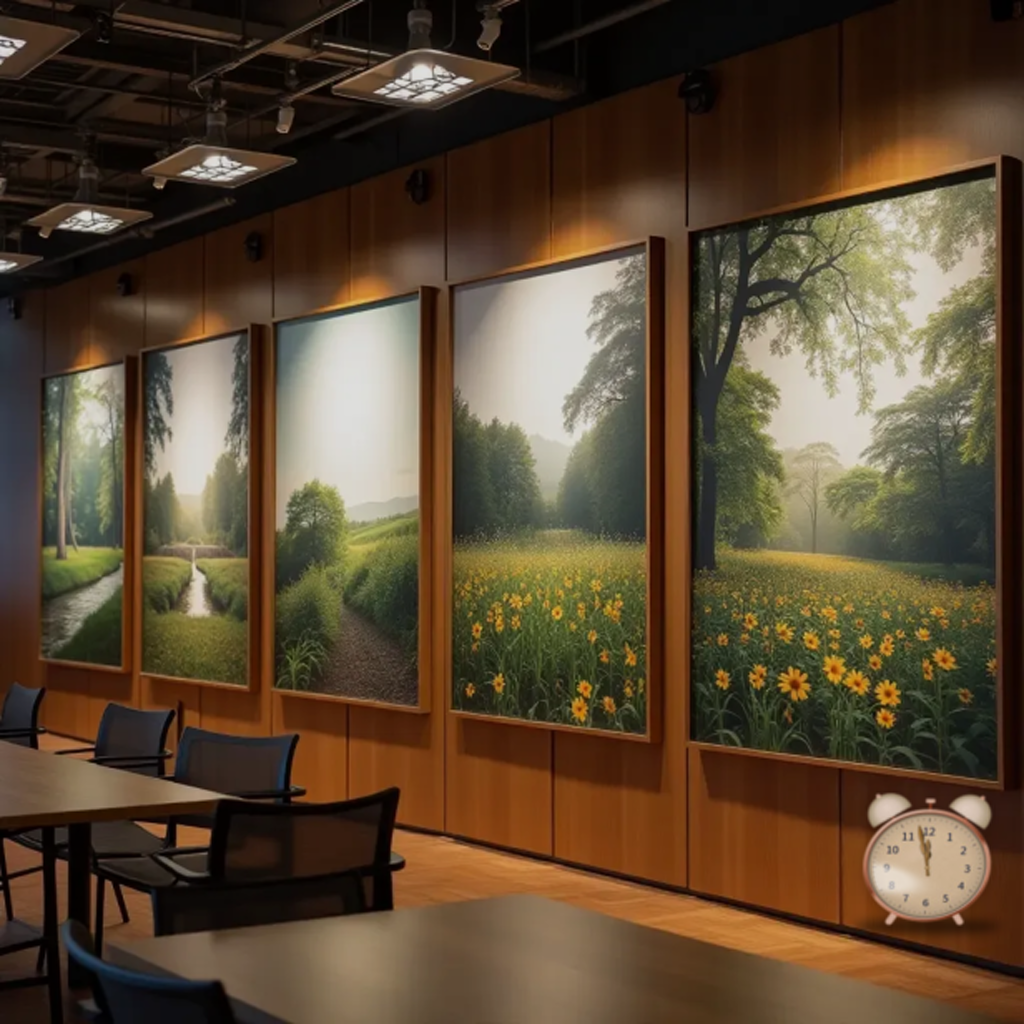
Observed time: 11:58
